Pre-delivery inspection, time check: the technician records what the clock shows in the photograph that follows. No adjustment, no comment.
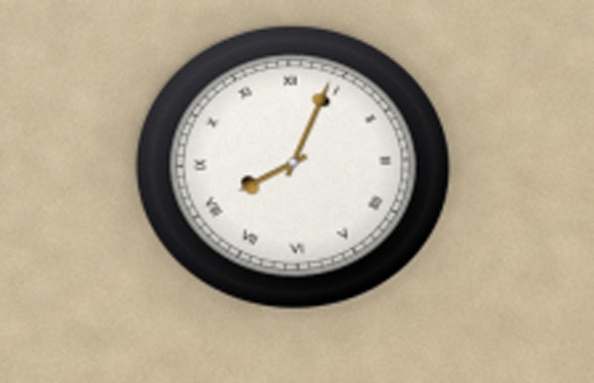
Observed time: 8:04
